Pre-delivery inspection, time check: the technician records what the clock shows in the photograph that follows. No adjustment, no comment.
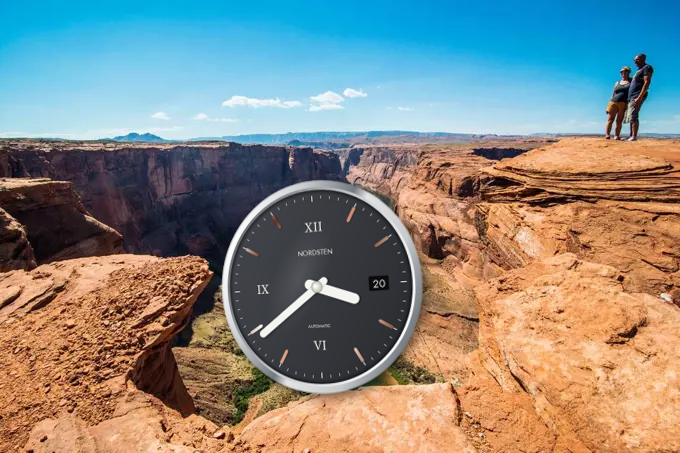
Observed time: 3:39
